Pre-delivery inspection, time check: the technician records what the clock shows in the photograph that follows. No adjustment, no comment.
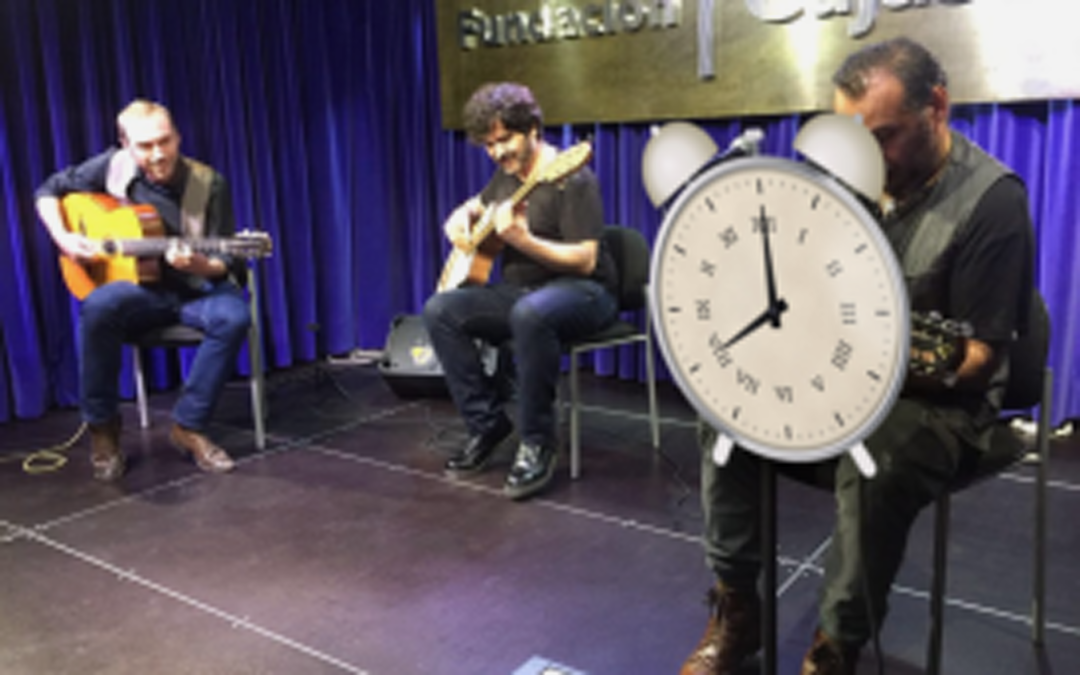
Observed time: 8:00
